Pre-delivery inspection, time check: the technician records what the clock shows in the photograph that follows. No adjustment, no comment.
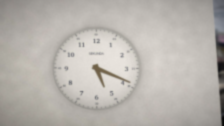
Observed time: 5:19
